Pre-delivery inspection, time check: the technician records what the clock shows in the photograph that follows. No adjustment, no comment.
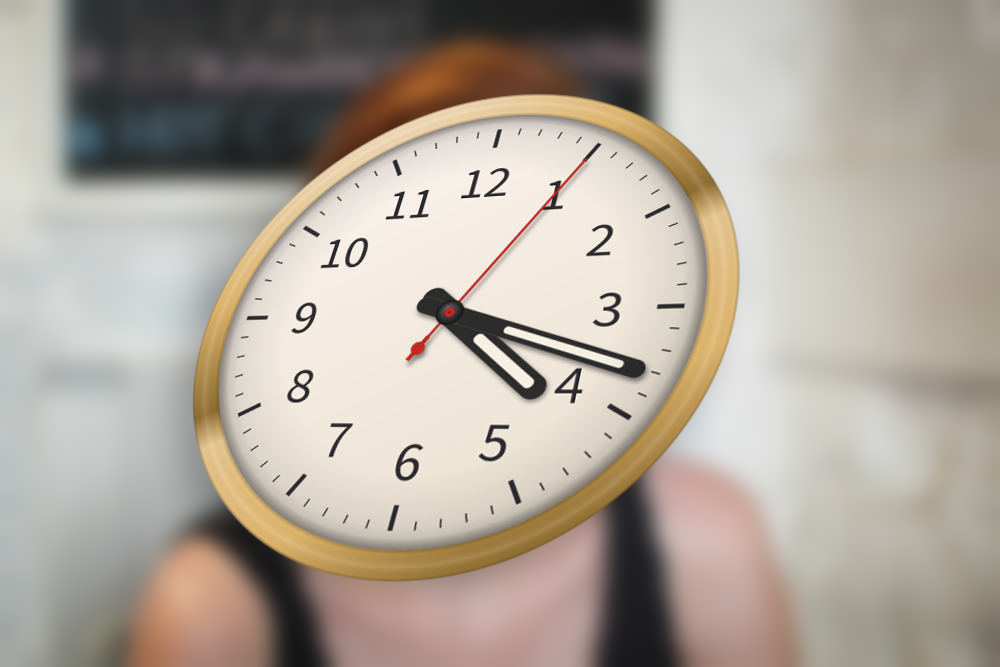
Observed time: 4:18:05
